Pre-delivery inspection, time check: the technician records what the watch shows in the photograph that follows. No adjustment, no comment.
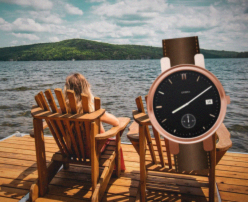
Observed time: 8:10
